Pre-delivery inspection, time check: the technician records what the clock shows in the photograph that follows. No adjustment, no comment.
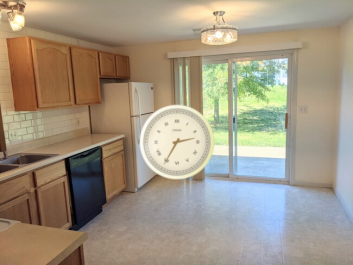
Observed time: 2:35
